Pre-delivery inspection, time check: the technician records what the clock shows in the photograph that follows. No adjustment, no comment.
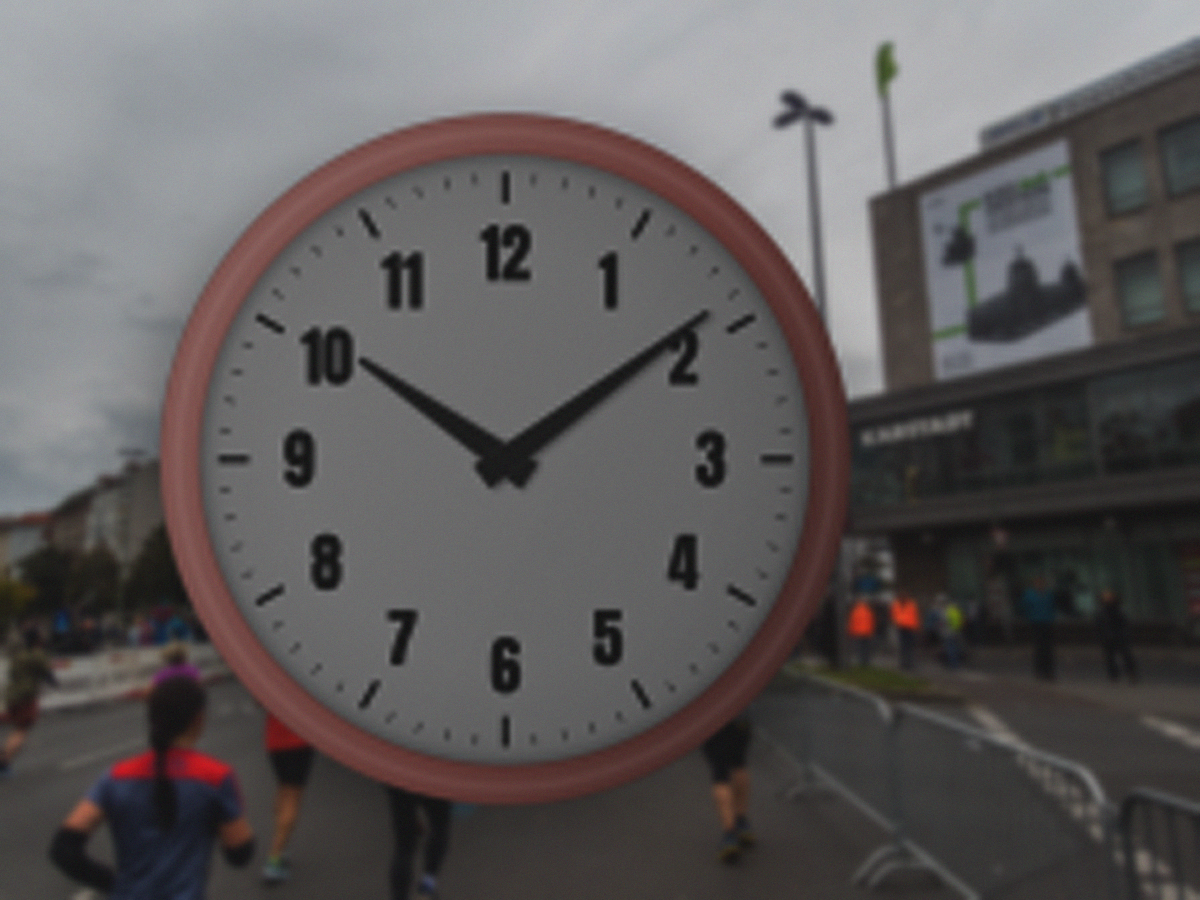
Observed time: 10:09
